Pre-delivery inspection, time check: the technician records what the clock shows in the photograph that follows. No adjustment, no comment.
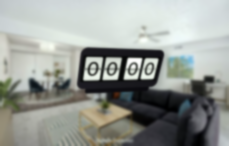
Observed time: 0:00
